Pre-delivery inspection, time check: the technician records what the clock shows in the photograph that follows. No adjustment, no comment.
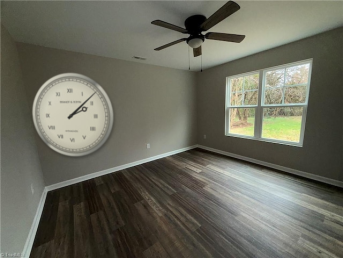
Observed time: 2:08
